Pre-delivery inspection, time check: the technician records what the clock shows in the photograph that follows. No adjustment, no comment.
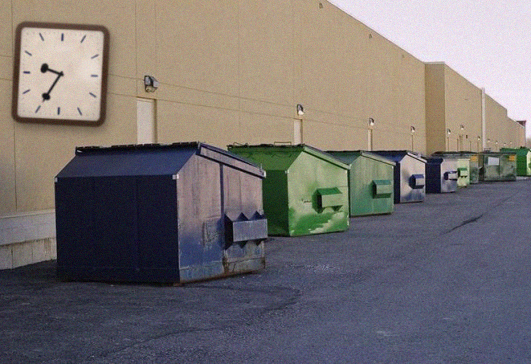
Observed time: 9:35
